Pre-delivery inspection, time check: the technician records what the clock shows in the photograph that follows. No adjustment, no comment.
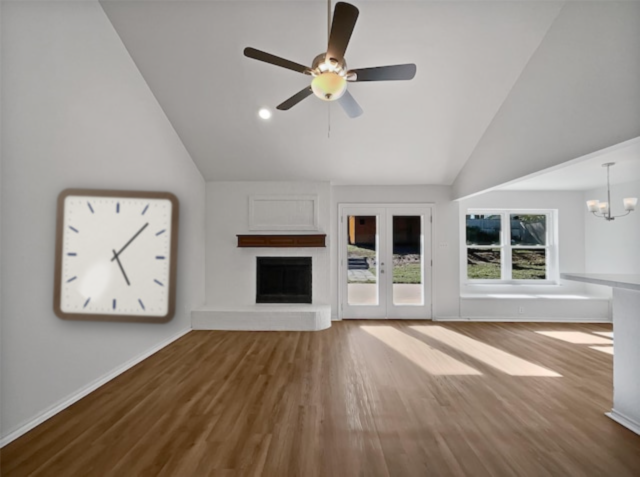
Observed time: 5:07
